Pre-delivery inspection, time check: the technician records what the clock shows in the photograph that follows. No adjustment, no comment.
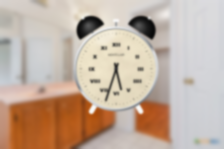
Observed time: 5:33
